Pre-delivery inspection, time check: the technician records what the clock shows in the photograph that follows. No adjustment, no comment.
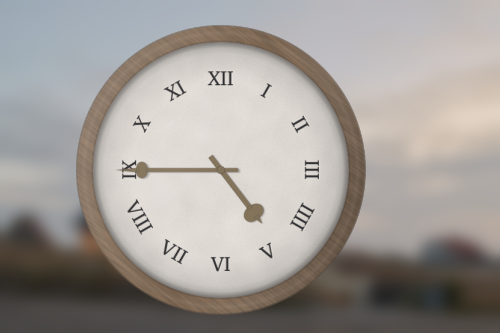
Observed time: 4:45
